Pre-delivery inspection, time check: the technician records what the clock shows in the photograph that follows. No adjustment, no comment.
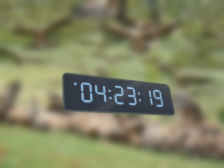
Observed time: 4:23:19
